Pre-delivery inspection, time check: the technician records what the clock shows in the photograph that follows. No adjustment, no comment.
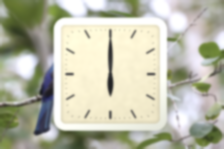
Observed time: 6:00
